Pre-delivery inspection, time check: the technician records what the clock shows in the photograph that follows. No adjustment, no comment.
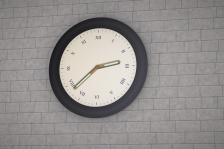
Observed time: 2:38
